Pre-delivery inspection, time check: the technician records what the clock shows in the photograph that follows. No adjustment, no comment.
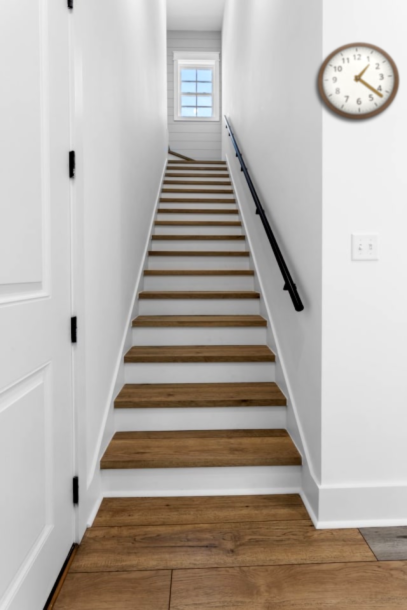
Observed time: 1:22
